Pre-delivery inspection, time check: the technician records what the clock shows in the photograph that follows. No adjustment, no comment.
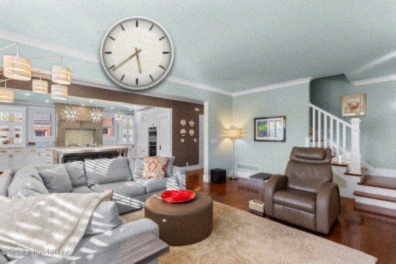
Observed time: 5:39
